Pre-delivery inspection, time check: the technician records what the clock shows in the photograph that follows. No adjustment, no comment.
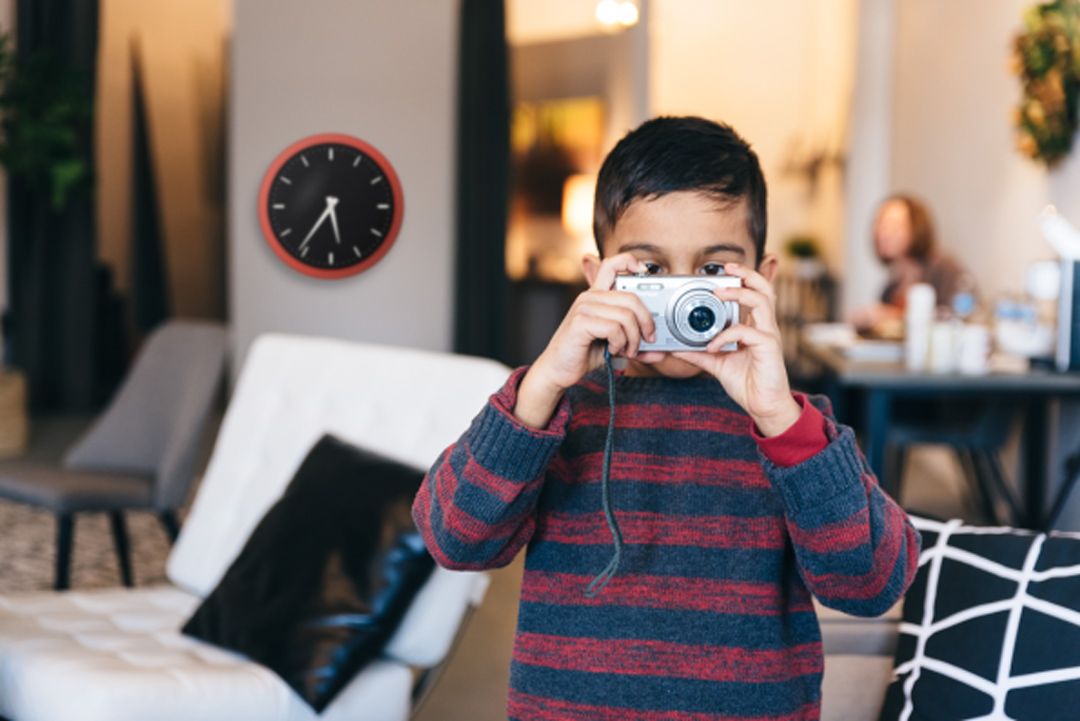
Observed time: 5:36
